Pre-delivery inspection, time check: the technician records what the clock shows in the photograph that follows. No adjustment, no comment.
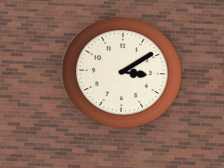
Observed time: 3:09
